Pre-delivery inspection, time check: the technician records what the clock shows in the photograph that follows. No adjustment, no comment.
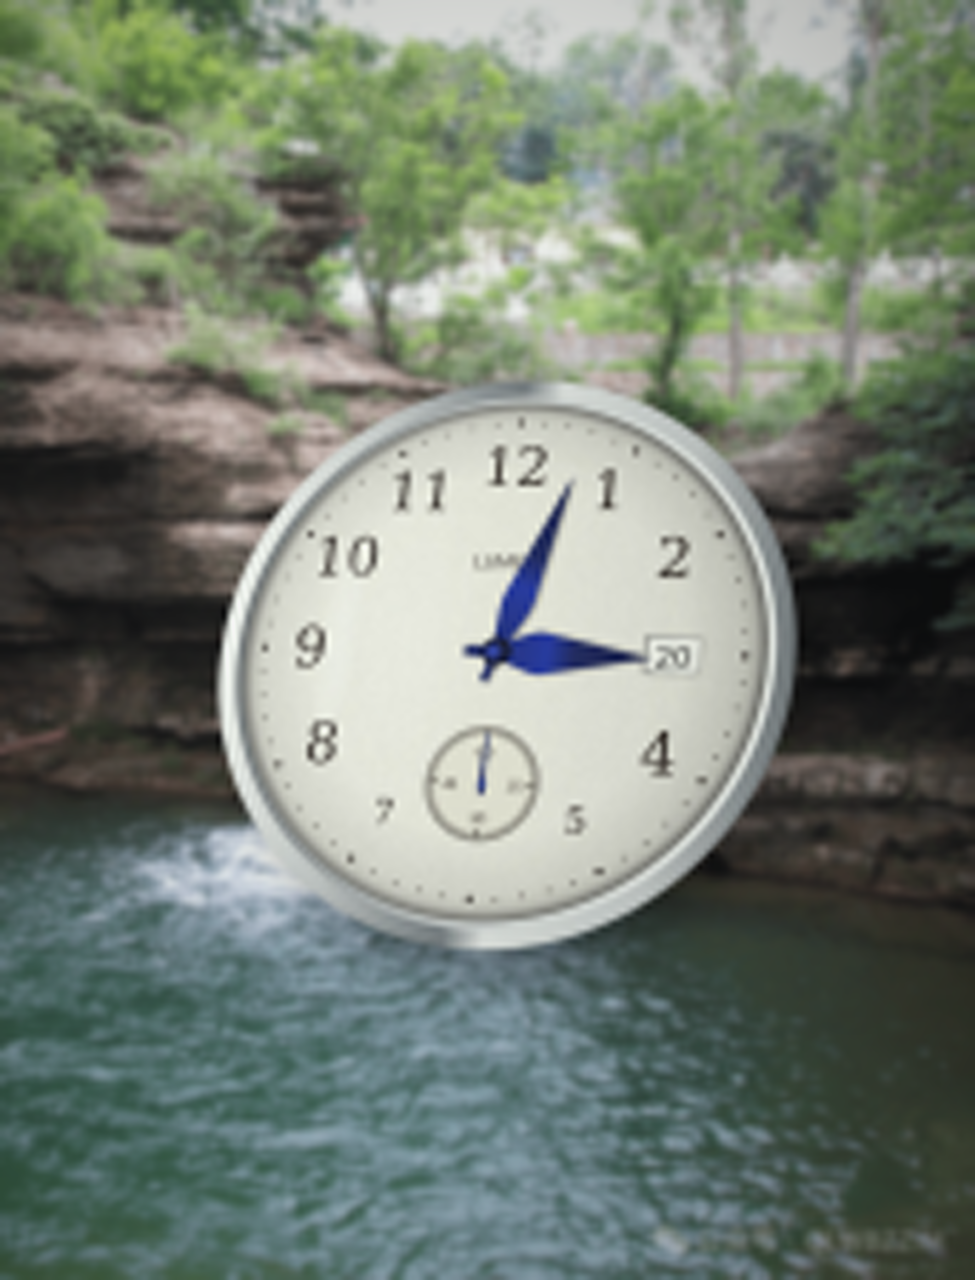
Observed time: 3:03
